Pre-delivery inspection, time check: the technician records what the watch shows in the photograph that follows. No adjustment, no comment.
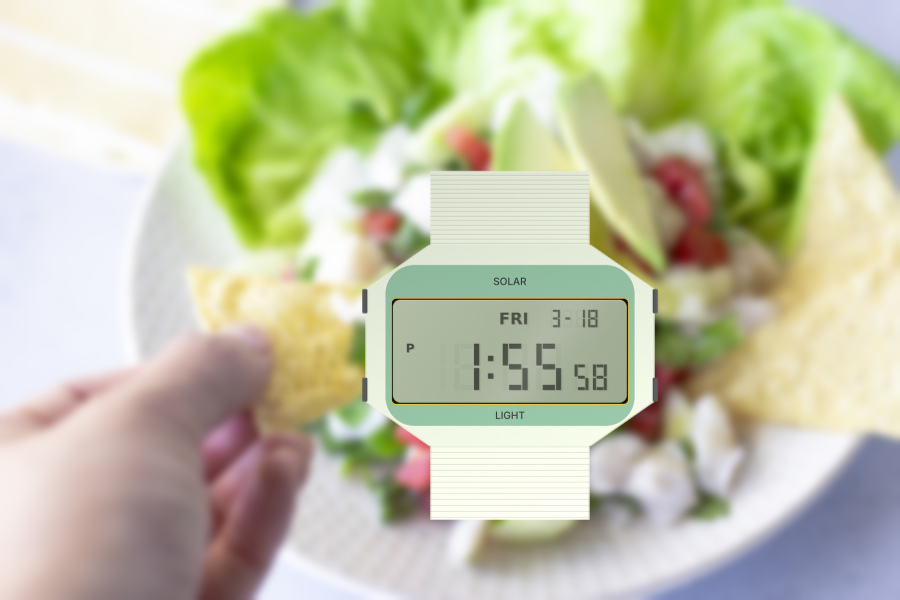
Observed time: 1:55:58
